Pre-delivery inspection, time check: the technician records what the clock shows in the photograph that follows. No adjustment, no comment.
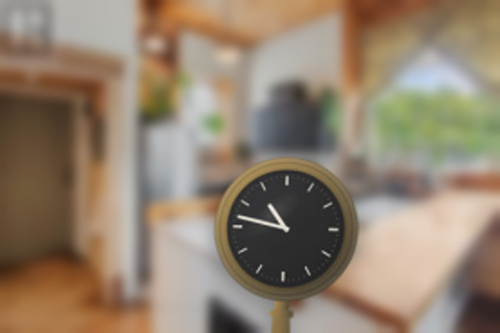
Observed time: 10:47
